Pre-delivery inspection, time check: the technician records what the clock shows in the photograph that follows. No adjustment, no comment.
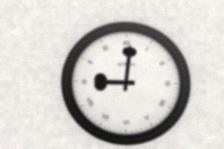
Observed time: 9:01
